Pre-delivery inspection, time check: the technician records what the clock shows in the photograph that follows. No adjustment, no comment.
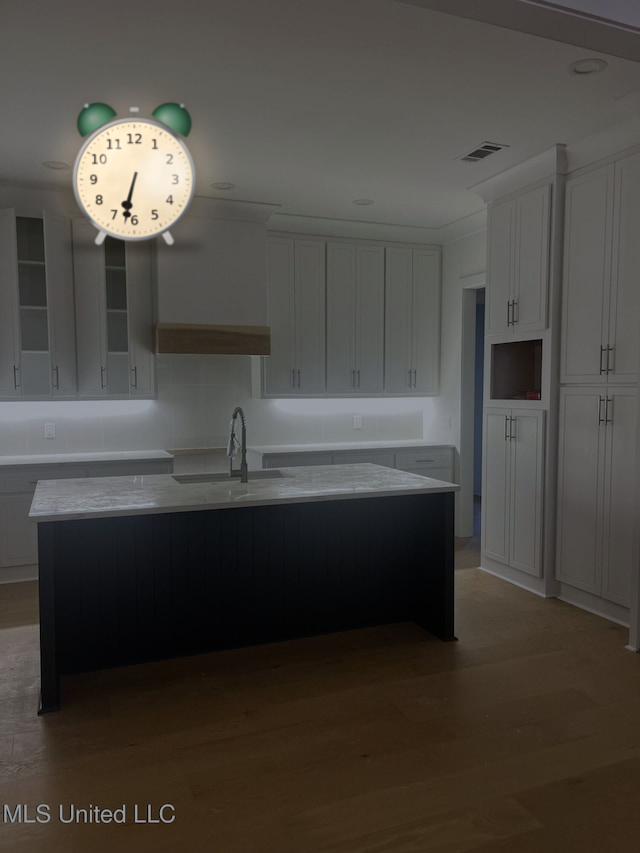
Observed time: 6:32
